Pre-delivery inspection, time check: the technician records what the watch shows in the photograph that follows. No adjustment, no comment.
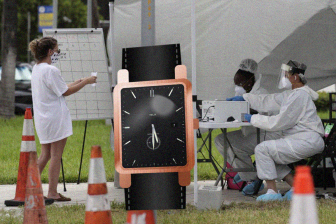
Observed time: 5:30
